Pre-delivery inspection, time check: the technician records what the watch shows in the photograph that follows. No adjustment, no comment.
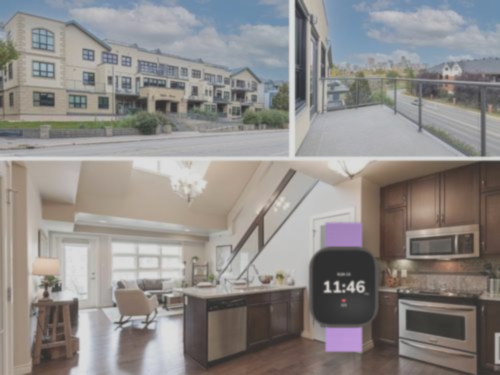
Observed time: 11:46
